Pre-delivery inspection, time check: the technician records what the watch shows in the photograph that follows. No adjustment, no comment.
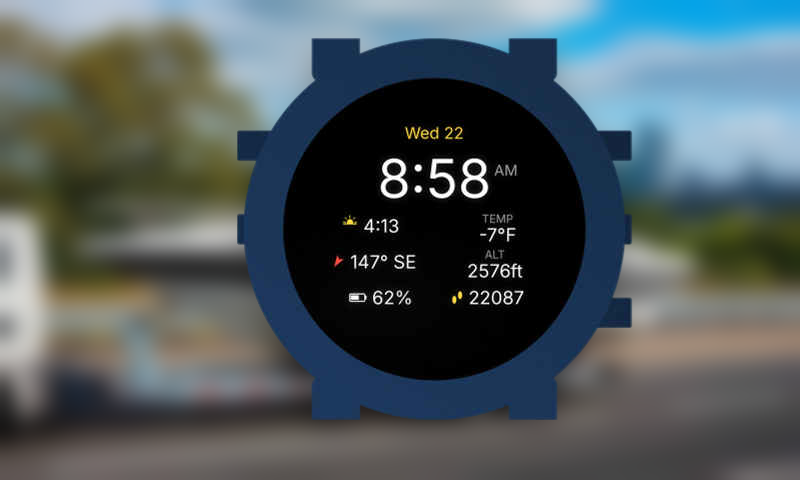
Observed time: 8:58
